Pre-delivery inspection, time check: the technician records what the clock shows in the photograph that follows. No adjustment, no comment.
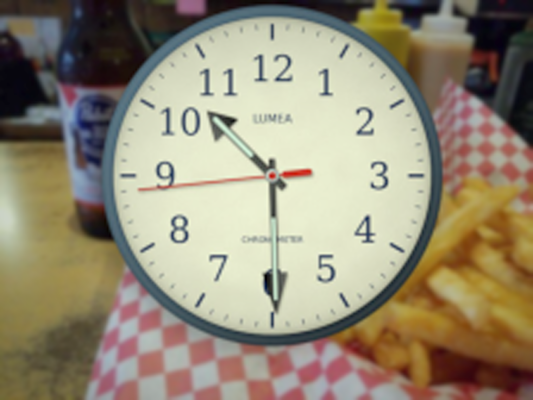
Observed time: 10:29:44
